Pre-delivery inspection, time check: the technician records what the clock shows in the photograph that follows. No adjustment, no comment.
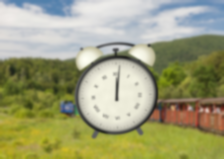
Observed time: 12:01
